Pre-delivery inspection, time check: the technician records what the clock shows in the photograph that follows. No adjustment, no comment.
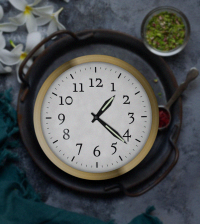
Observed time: 1:22
